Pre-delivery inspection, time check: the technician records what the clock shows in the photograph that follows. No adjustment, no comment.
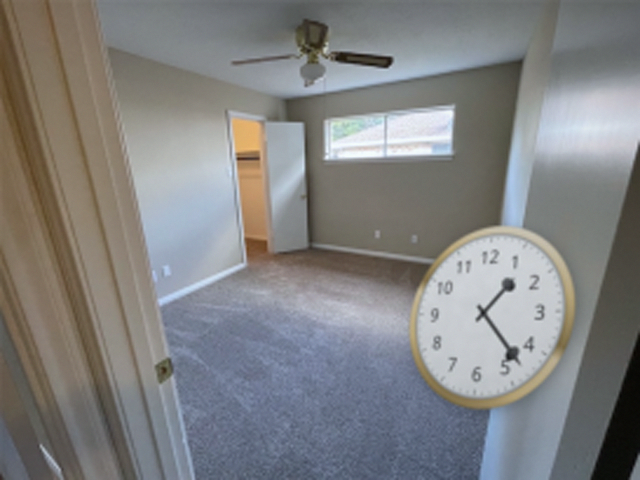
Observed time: 1:23
